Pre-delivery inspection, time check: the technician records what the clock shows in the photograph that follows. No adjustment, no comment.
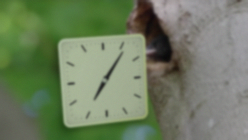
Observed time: 7:06
